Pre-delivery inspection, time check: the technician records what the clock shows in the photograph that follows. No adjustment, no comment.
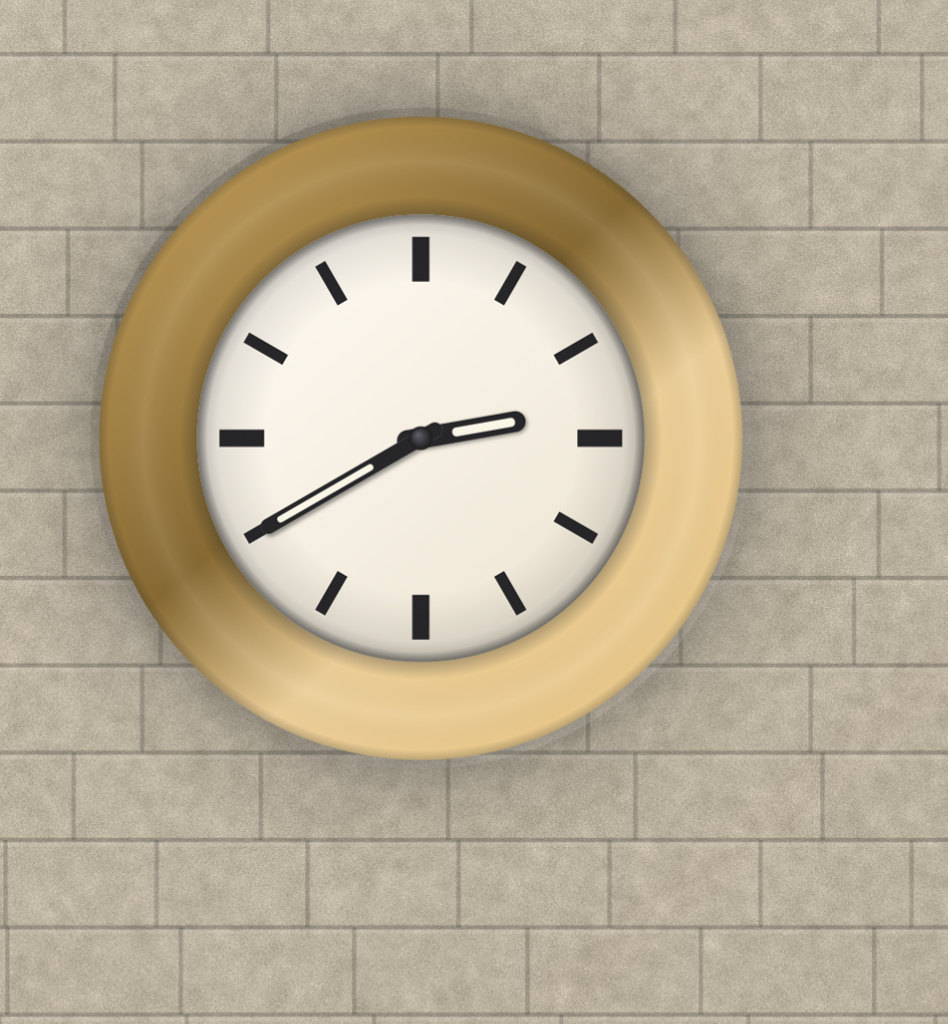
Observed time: 2:40
